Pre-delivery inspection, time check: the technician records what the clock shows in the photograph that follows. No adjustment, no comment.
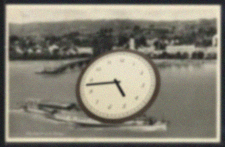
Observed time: 4:43
